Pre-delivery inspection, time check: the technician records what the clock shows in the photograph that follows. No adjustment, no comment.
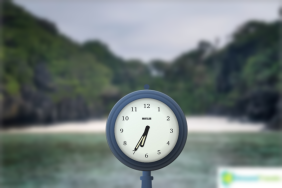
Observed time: 6:35
